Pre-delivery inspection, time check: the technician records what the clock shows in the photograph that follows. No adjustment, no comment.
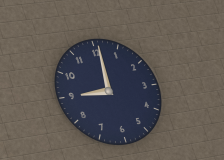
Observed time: 9:01
